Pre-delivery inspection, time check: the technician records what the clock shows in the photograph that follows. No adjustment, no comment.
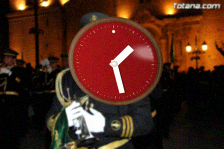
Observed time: 1:28
